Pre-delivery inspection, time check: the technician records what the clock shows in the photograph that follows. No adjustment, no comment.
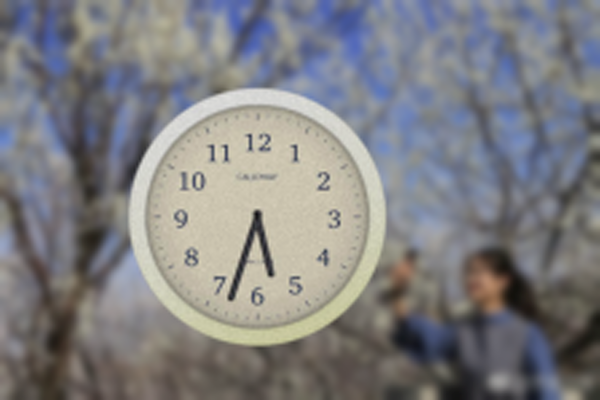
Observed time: 5:33
